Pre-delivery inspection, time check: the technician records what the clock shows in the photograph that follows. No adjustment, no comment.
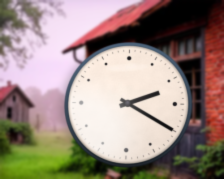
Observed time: 2:20
